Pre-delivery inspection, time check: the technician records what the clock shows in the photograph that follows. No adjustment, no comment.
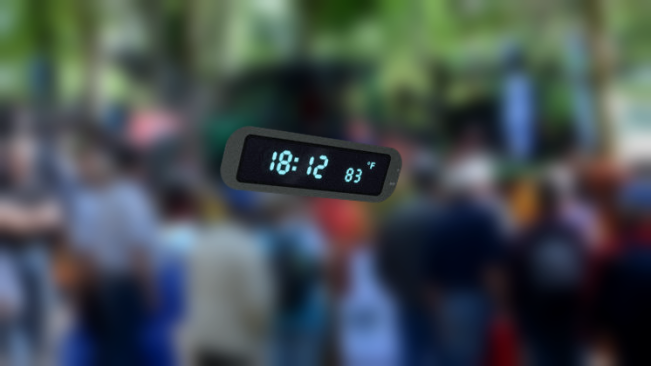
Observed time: 18:12
